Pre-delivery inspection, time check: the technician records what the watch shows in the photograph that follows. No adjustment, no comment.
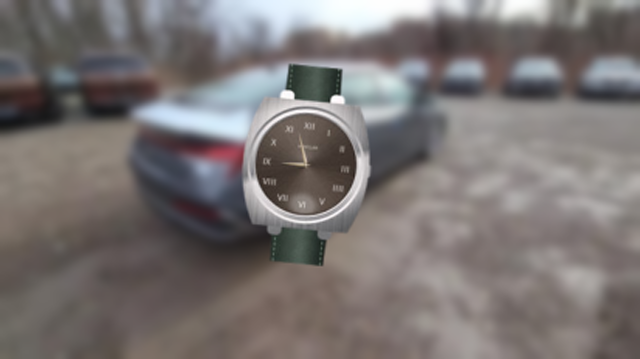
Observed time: 8:57
